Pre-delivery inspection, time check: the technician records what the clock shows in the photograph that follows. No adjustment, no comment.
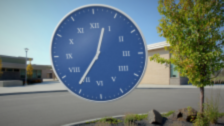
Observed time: 12:36
